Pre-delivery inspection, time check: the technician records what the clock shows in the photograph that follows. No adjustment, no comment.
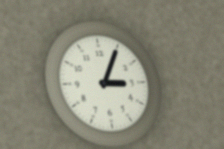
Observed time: 3:05
